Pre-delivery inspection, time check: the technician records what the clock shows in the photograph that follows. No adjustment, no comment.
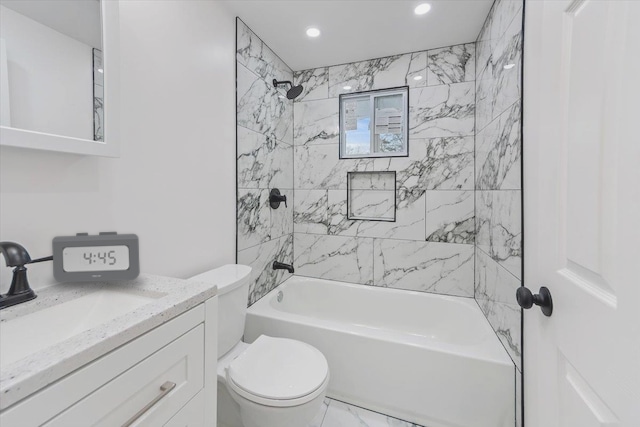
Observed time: 4:45
